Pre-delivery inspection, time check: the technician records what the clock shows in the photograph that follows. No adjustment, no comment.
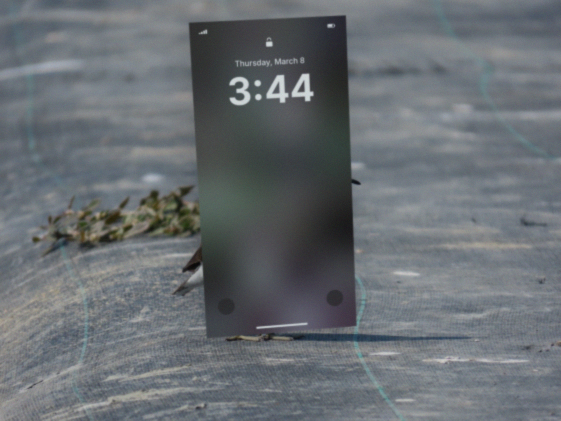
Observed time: 3:44
